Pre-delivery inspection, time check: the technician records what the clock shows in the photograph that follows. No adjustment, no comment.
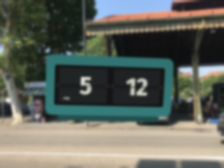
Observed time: 5:12
